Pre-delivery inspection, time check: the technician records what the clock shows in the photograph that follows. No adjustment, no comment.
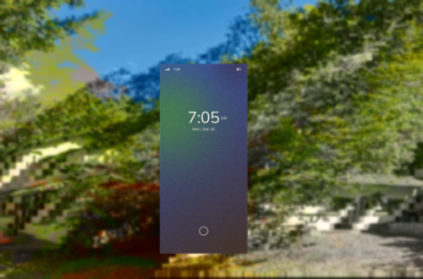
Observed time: 7:05
